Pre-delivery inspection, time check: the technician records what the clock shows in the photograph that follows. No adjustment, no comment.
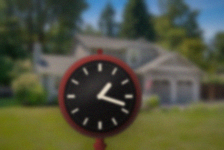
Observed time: 1:18
